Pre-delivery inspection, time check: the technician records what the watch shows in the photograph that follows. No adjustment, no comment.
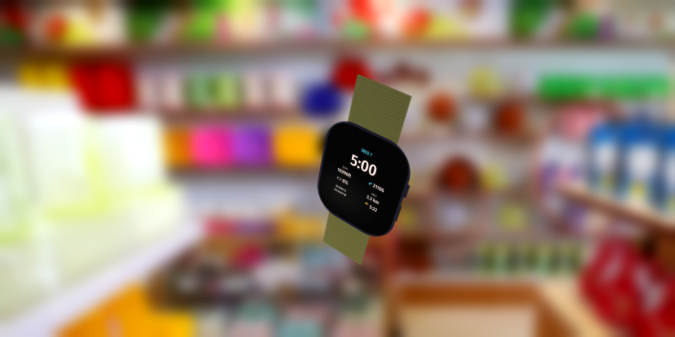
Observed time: 5:00
